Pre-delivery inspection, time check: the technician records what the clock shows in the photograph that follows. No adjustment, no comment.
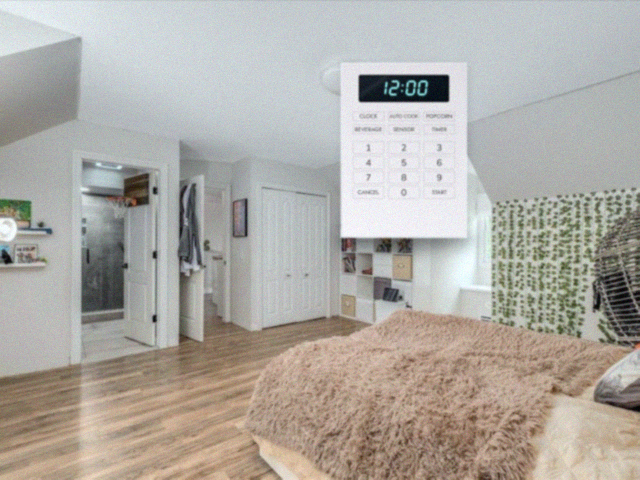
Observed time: 12:00
